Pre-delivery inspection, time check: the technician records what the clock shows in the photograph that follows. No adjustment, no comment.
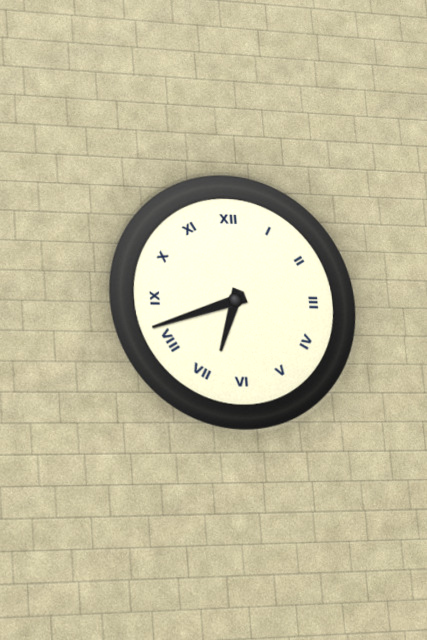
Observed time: 6:42
